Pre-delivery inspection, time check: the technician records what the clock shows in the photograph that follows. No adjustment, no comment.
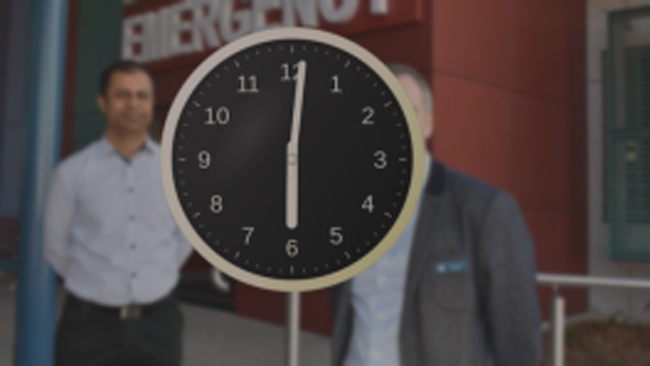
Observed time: 6:01
